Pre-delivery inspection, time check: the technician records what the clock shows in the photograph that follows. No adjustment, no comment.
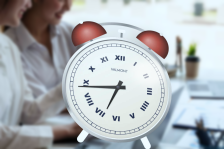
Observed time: 6:44
